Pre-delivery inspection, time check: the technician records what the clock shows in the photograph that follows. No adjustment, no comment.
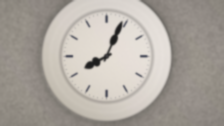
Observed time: 8:04
